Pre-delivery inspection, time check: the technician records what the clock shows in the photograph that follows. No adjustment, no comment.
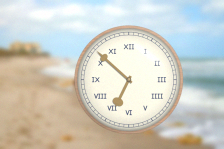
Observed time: 6:52
